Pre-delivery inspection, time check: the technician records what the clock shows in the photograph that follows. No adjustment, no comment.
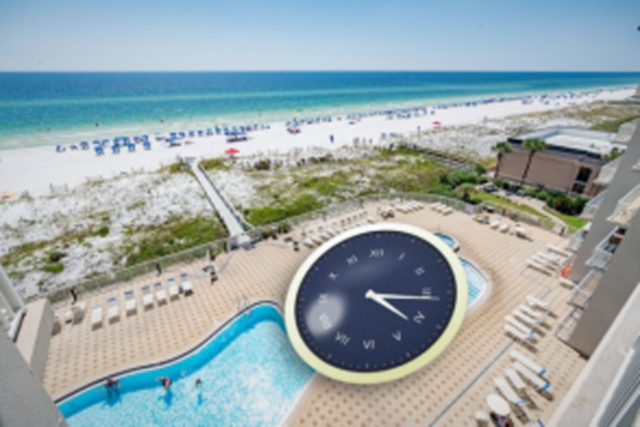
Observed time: 4:16
